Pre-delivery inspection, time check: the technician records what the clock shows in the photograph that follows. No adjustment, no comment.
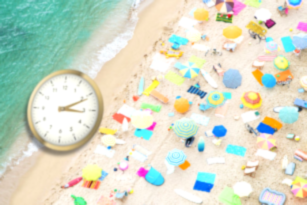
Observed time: 3:11
